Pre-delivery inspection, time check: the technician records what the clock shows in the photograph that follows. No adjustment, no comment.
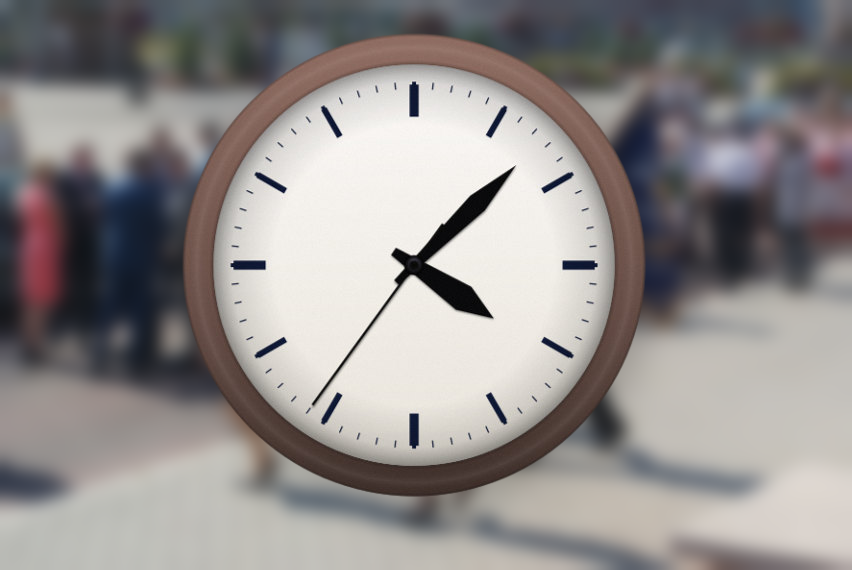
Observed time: 4:07:36
